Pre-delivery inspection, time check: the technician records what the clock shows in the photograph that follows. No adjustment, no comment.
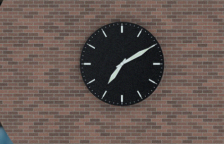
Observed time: 7:10
